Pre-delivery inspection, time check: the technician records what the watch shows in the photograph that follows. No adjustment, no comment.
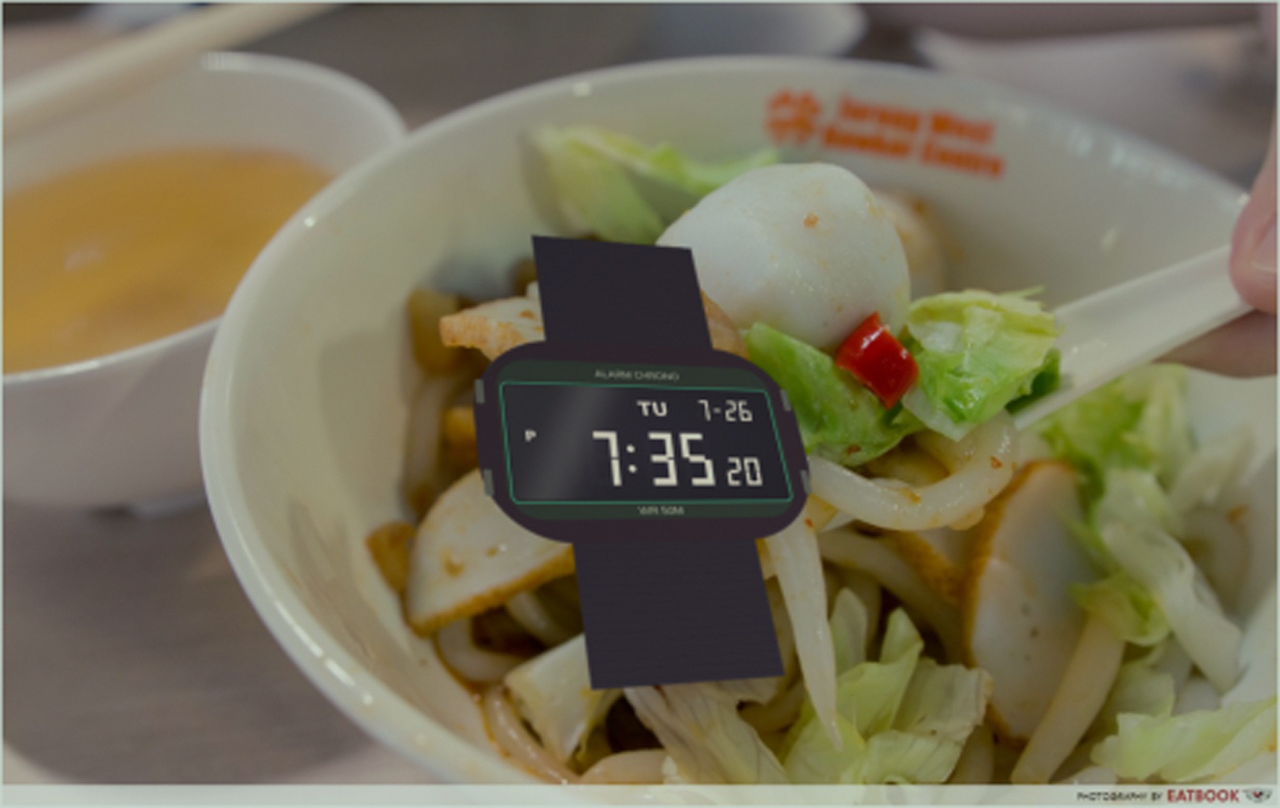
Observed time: 7:35:20
